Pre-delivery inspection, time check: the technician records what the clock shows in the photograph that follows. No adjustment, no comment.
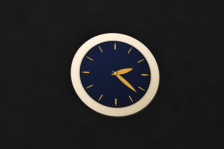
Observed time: 2:22
